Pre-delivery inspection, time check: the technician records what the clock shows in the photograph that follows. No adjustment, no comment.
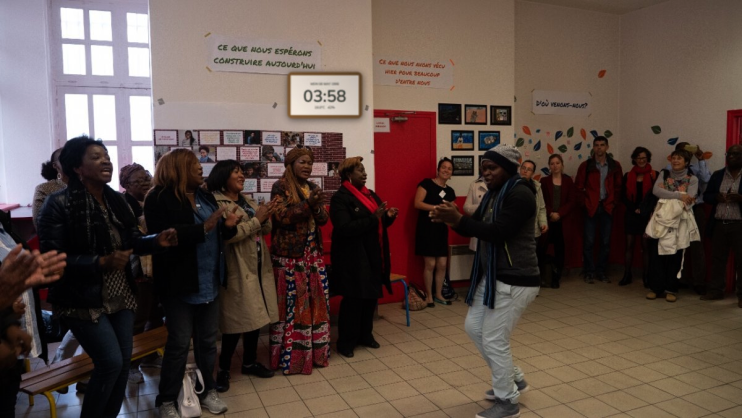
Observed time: 3:58
